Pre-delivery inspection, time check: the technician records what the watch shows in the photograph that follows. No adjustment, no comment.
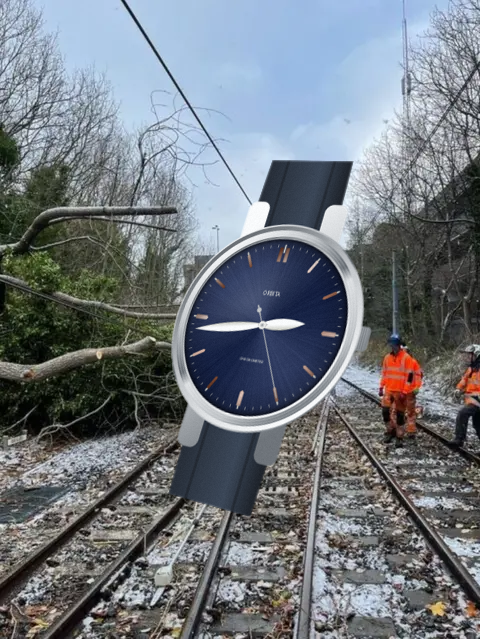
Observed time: 2:43:25
